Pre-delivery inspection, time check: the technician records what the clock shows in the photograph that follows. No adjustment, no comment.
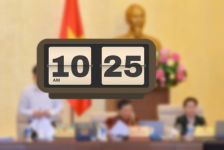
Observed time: 10:25
